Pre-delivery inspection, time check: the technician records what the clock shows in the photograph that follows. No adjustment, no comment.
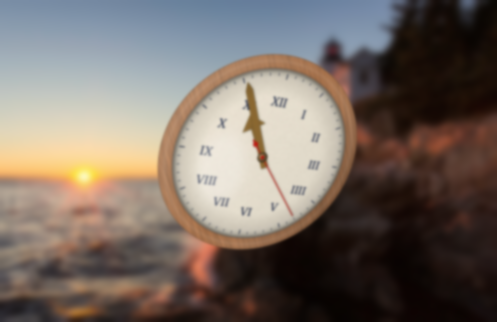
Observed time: 10:55:23
